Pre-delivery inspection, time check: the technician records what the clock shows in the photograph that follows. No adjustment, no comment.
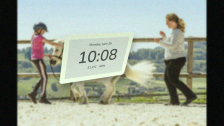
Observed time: 10:08
